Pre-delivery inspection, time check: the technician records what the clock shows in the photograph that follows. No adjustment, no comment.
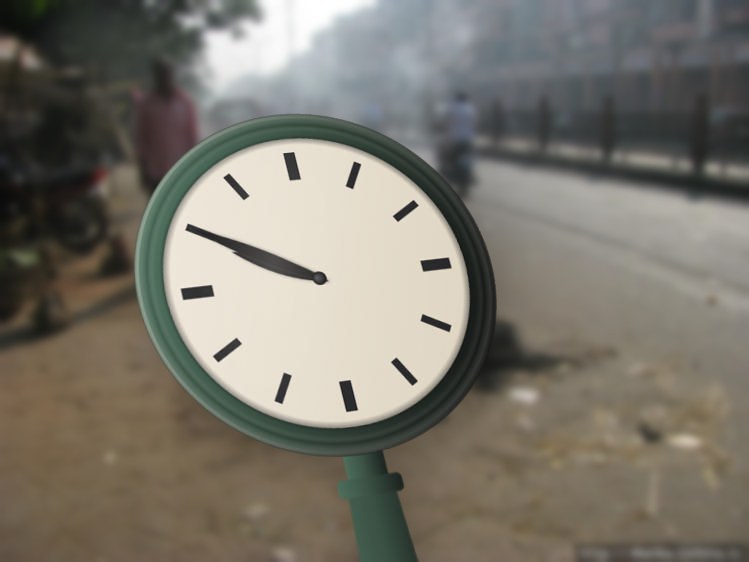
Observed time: 9:50
